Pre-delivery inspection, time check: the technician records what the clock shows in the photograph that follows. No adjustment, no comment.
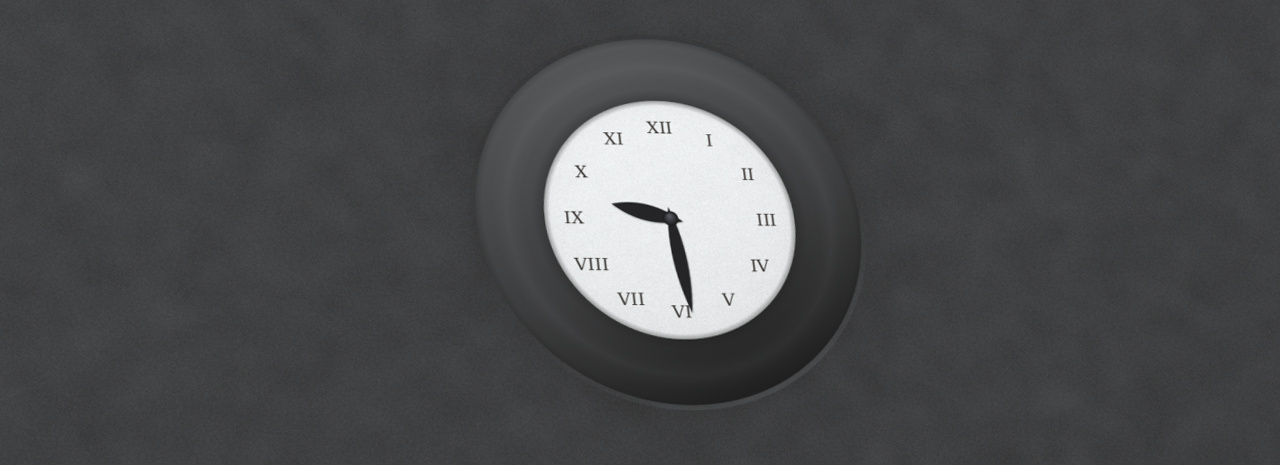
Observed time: 9:29
